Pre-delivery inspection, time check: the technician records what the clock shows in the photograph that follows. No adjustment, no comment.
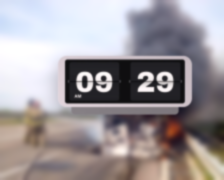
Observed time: 9:29
